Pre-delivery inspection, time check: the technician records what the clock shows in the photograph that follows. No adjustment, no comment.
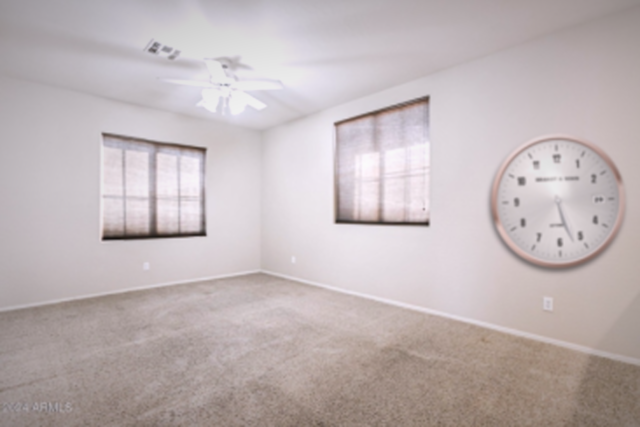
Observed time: 5:27
